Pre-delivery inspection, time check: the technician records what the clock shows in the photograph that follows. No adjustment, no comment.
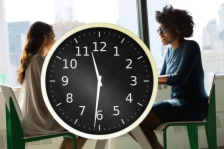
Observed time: 11:31
